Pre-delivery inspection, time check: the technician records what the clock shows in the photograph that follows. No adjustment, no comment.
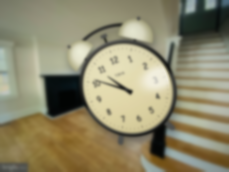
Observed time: 10:51
